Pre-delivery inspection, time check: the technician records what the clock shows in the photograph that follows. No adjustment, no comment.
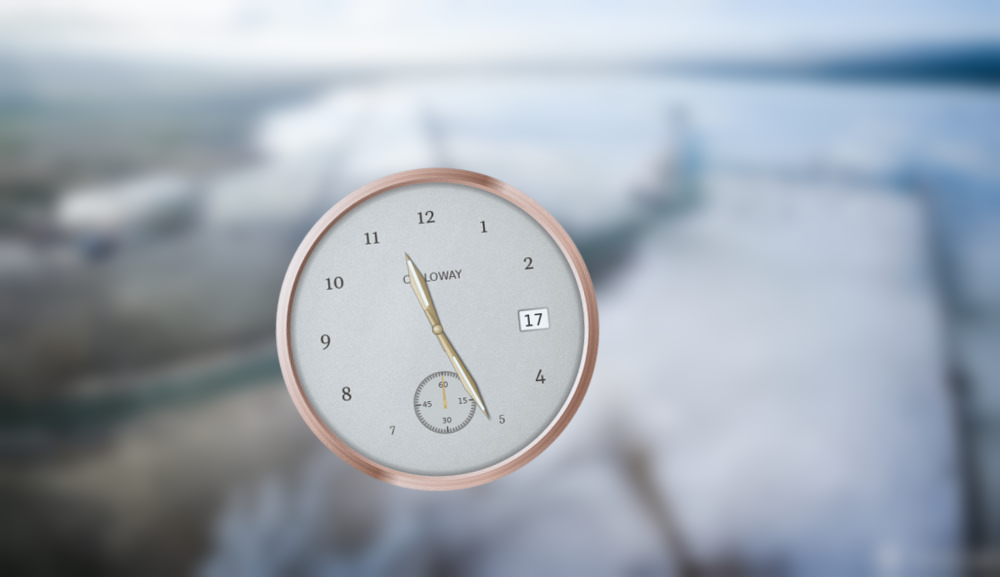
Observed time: 11:26
